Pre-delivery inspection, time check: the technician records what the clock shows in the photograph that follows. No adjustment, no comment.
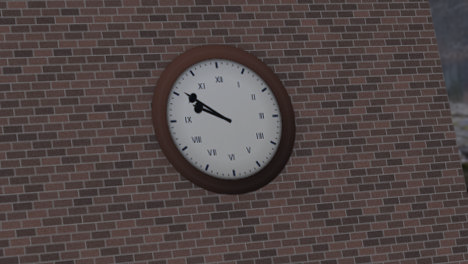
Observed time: 9:51
